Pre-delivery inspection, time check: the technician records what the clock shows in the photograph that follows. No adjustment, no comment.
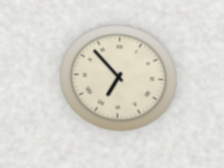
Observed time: 6:53
